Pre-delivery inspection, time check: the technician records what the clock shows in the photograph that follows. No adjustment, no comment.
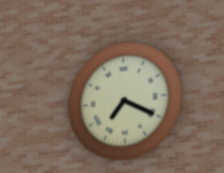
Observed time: 7:20
